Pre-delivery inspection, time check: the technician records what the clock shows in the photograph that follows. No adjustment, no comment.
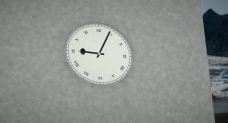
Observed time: 9:04
